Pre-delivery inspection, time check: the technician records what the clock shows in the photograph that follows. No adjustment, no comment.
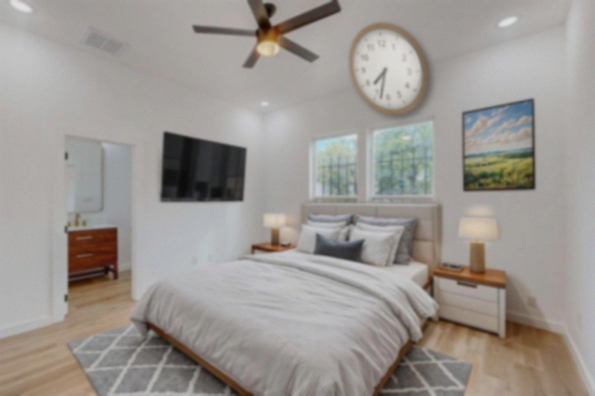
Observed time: 7:33
